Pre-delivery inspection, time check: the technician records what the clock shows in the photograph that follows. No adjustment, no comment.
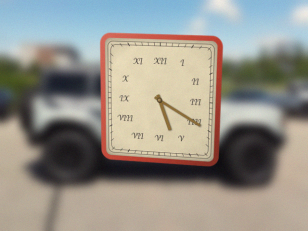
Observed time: 5:20
